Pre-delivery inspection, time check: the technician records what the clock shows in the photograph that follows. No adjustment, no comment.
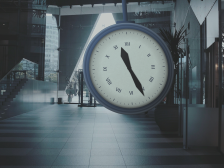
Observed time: 11:26
